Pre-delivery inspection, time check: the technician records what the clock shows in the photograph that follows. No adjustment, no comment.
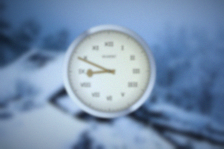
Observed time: 8:49
